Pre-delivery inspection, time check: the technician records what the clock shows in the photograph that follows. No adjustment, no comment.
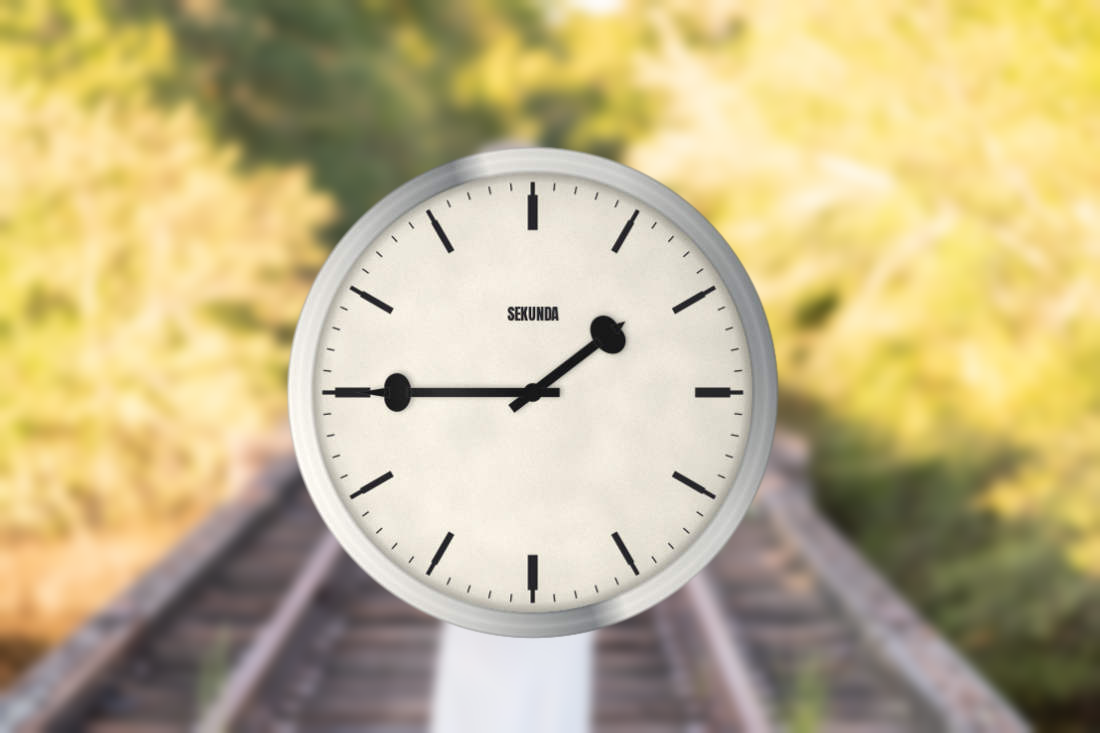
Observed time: 1:45
